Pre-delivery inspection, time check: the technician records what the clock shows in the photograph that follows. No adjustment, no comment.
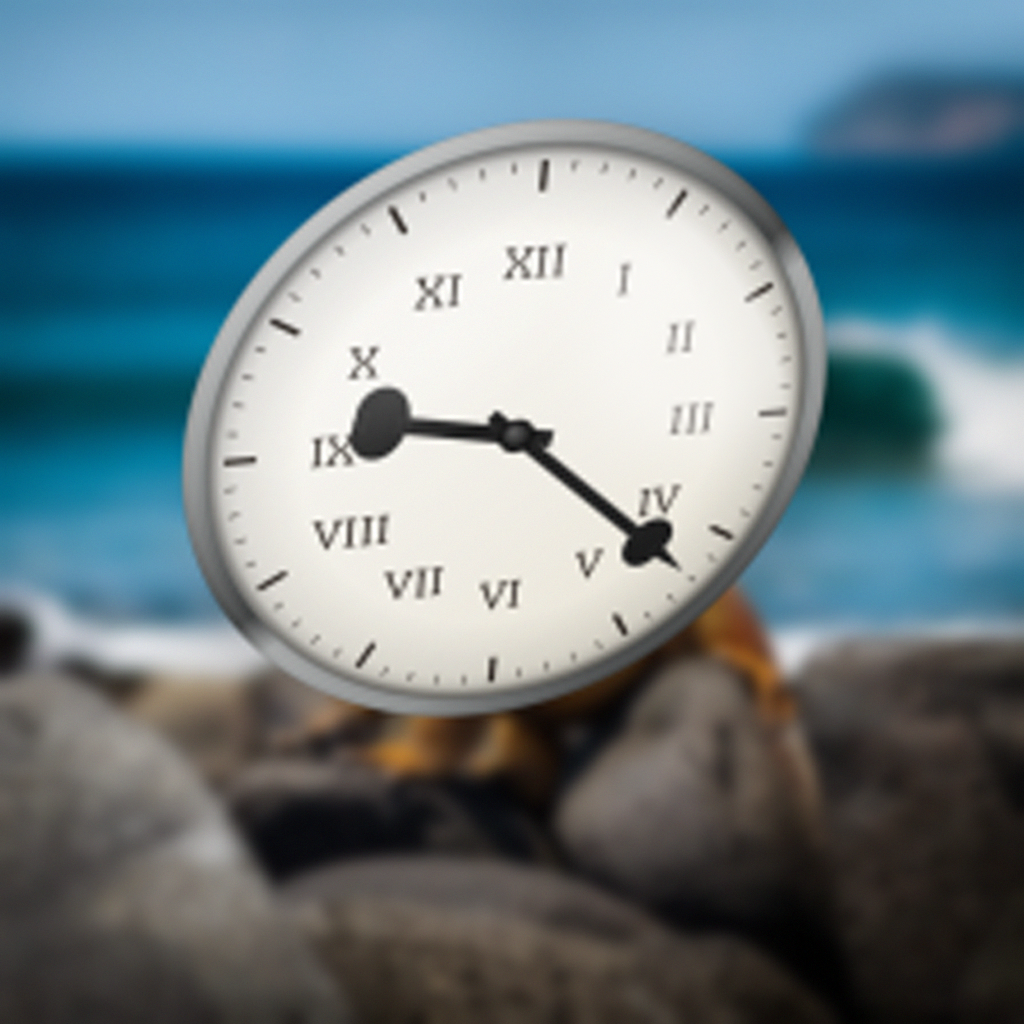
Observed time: 9:22
